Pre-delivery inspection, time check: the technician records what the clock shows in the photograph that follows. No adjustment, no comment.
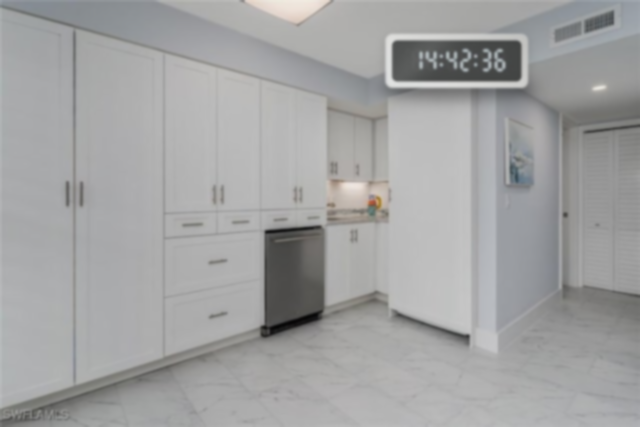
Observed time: 14:42:36
